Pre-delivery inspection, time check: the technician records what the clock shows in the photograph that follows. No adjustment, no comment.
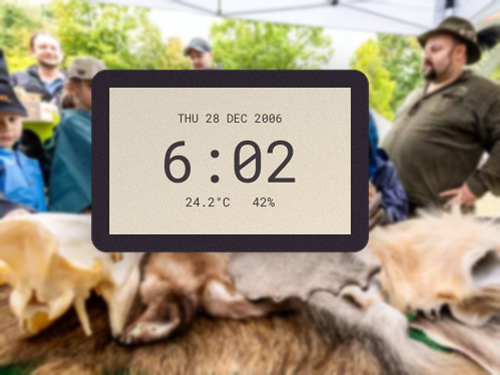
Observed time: 6:02
